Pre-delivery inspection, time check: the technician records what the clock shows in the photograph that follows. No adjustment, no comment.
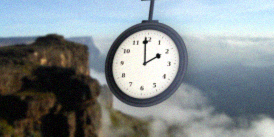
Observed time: 1:59
